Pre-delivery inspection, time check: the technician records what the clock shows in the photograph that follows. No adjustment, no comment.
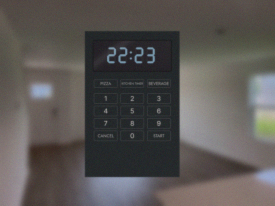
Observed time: 22:23
